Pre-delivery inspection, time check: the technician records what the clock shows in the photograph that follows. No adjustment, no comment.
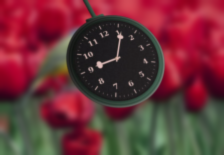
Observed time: 9:06
